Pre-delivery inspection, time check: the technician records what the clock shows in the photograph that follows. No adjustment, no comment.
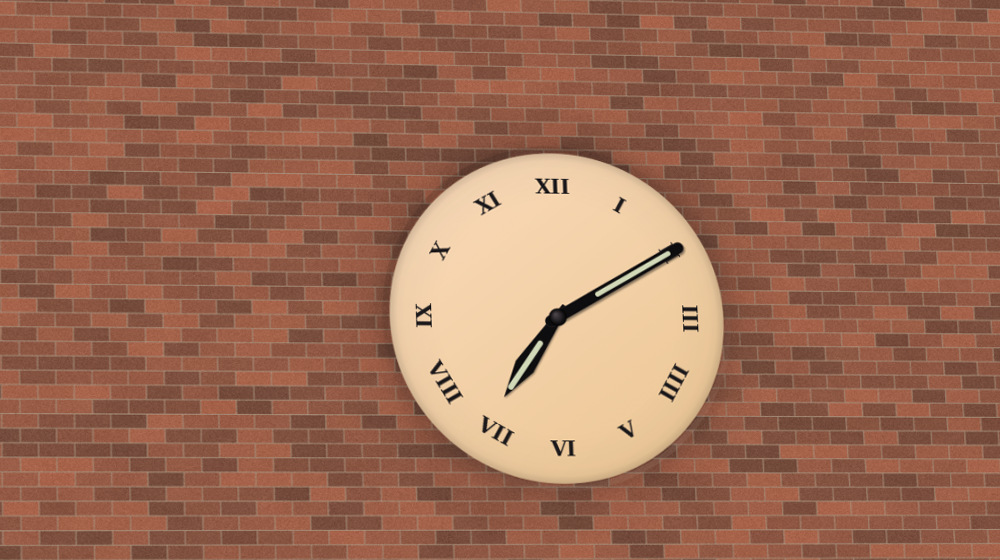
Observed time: 7:10
